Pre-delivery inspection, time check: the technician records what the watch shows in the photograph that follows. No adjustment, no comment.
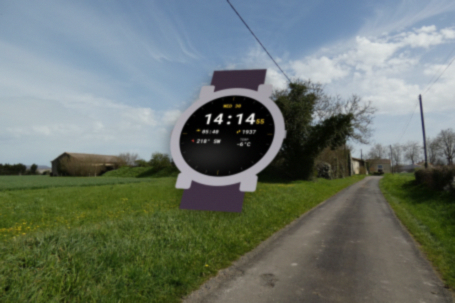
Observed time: 14:14
